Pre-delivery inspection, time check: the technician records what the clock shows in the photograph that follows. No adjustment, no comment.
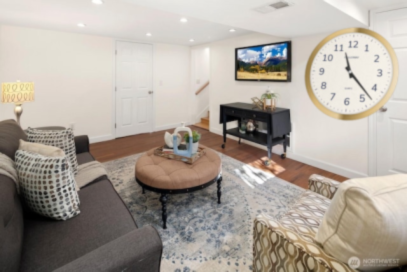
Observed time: 11:23
